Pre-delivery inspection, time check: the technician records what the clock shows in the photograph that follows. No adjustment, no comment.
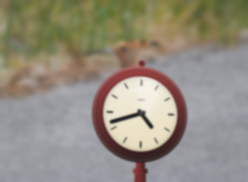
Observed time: 4:42
